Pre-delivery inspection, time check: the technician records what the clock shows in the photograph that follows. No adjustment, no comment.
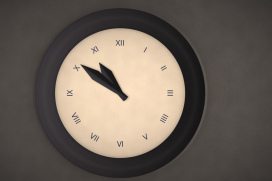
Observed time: 10:51
